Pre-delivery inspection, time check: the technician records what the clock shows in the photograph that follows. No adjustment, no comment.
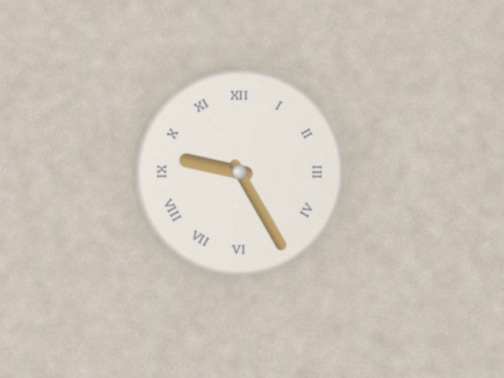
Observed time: 9:25
